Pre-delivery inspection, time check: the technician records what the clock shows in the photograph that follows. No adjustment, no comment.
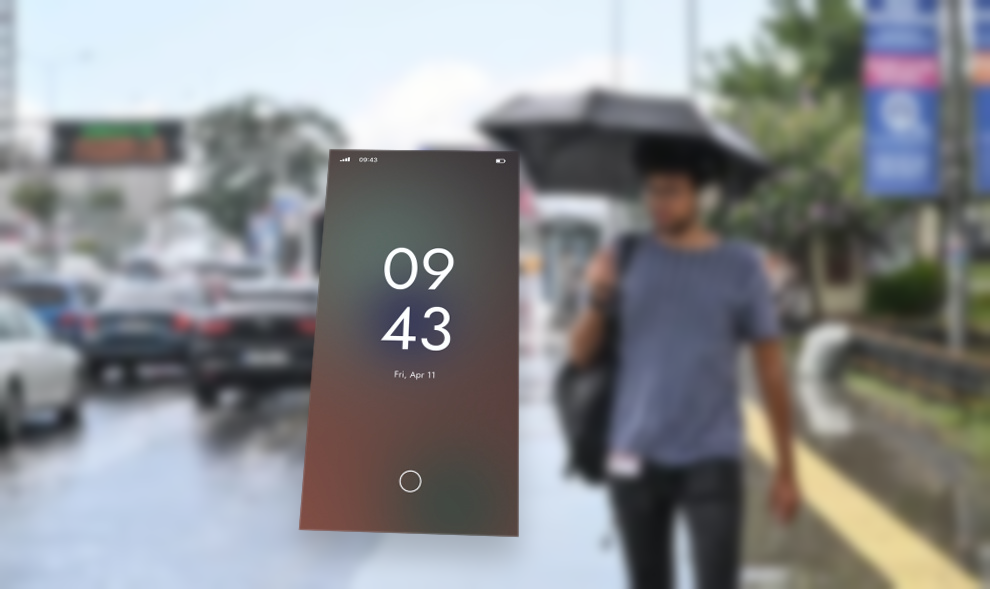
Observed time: 9:43
